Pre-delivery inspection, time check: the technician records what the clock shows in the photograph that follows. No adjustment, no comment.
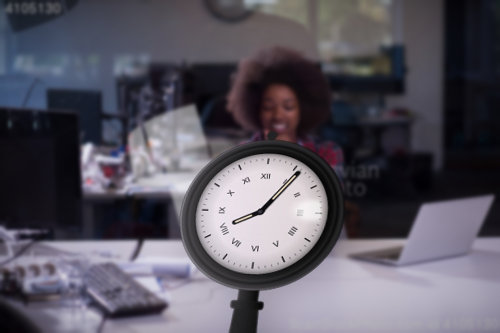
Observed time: 8:06
